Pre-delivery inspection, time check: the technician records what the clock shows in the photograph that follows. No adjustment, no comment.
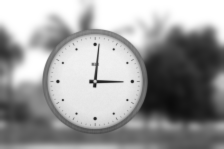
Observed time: 3:01
